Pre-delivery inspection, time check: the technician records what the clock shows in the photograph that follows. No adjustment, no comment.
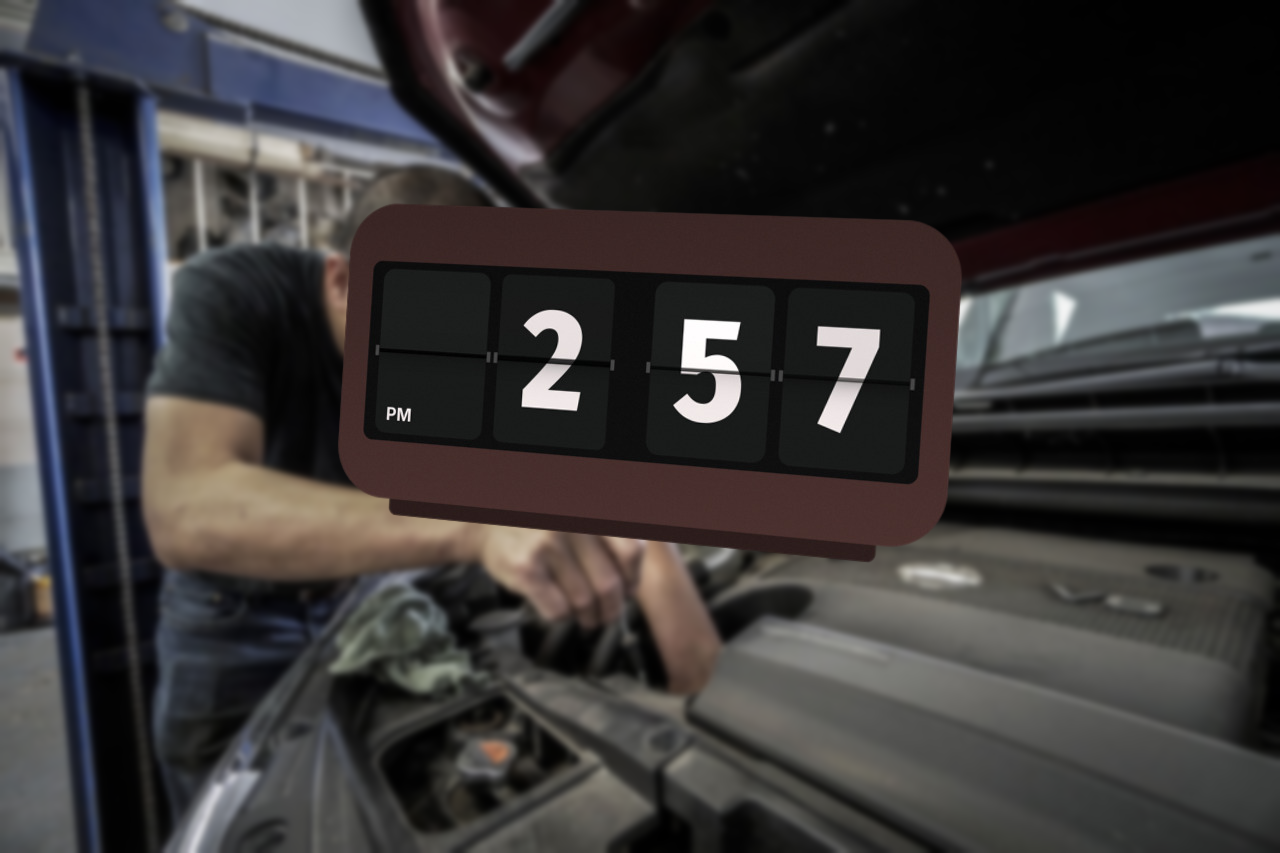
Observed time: 2:57
